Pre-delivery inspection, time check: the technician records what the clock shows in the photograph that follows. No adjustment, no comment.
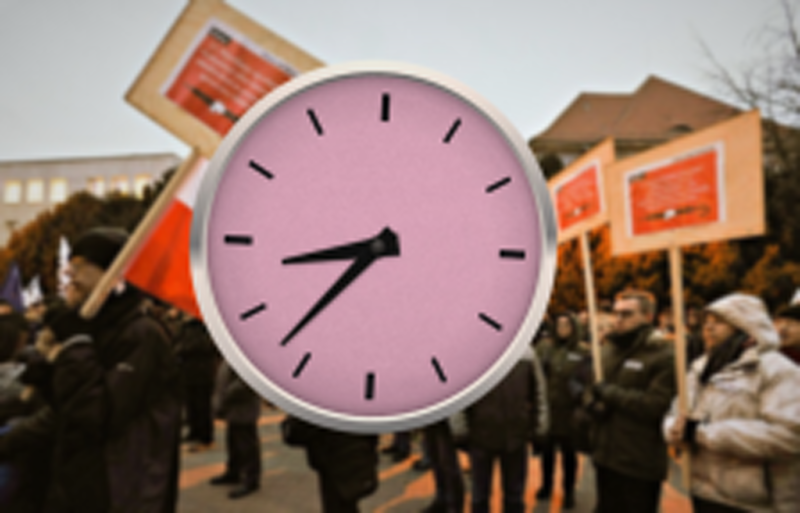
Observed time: 8:37
